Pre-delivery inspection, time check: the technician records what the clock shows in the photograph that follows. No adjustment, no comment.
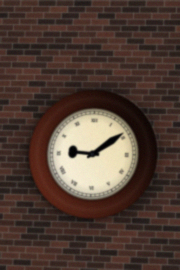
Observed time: 9:09
